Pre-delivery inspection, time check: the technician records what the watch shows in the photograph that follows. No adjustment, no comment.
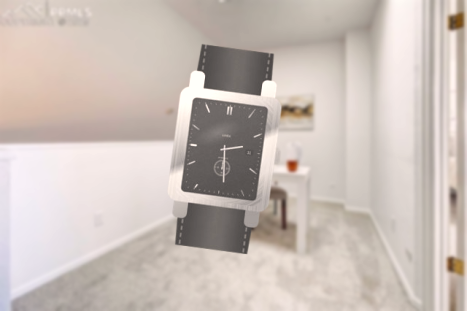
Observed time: 2:29
